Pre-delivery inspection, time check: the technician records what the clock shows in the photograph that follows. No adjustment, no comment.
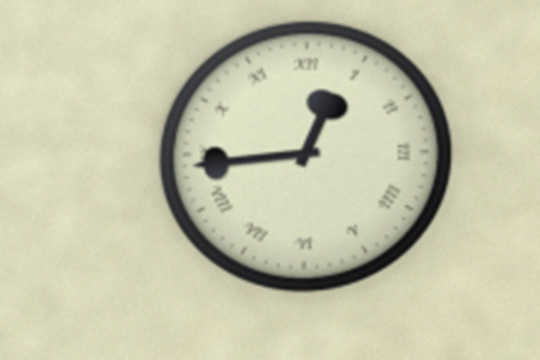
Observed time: 12:44
